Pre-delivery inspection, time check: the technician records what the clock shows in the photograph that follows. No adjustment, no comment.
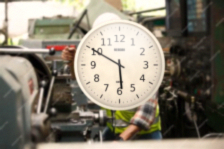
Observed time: 5:50
